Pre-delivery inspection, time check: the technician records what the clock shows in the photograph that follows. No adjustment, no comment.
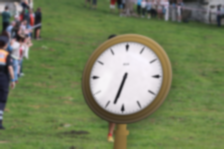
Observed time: 6:33
